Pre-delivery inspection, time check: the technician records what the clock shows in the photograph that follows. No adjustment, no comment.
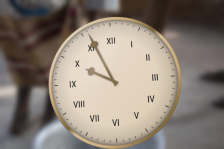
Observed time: 9:56
